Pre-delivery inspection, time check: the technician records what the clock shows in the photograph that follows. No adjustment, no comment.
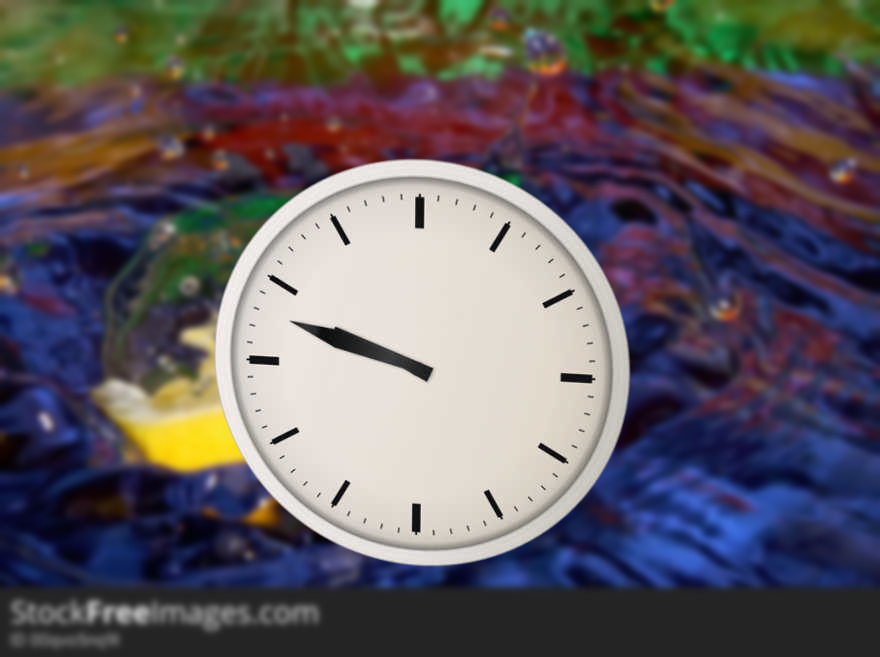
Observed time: 9:48
